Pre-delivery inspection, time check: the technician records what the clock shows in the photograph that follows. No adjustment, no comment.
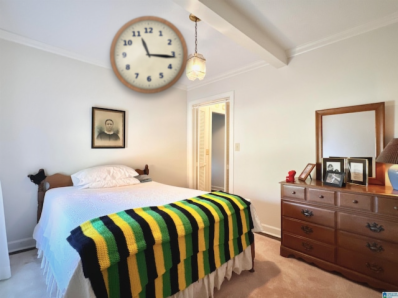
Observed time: 11:16
